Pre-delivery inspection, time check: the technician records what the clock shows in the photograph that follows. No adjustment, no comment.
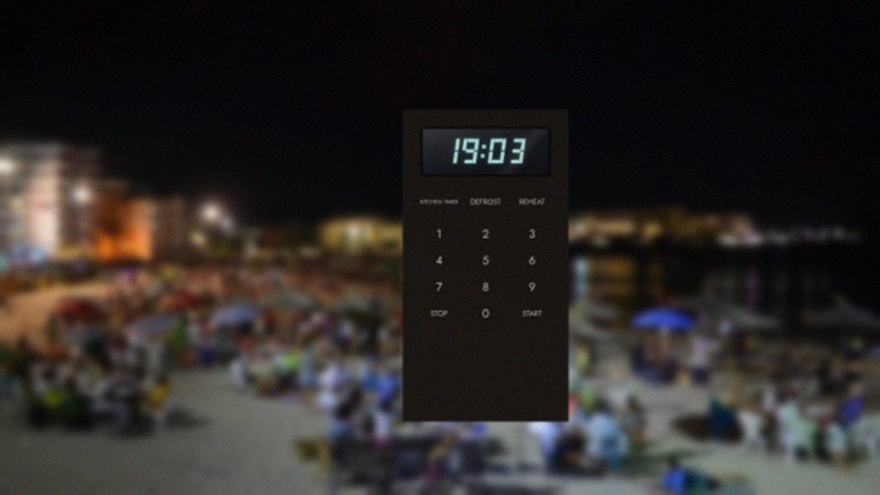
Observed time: 19:03
